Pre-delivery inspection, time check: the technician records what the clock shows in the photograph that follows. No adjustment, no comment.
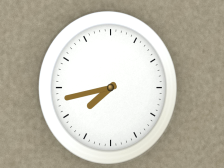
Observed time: 7:43
